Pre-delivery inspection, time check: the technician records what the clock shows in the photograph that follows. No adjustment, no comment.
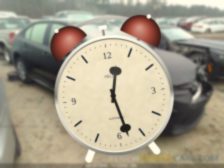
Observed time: 12:28
